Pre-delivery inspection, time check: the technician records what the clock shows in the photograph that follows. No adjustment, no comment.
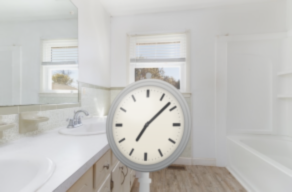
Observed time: 7:08
